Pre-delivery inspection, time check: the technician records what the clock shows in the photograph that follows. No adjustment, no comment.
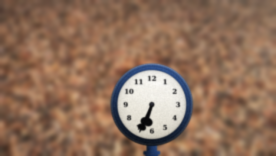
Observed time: 6:34
